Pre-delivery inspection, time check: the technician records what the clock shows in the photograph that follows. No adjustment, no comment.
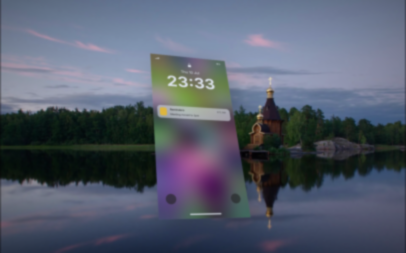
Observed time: 23:33
